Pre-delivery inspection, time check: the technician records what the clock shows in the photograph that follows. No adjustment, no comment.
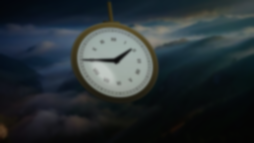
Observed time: 1:45
